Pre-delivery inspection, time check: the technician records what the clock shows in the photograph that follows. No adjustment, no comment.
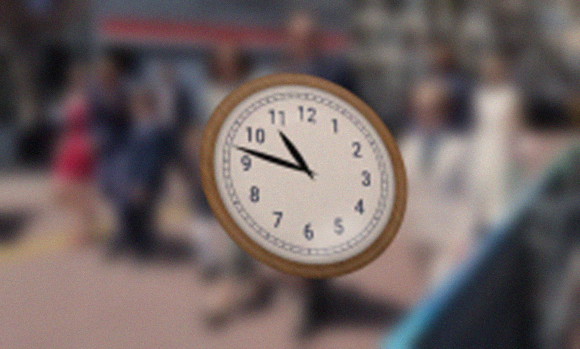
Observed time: 10:47
